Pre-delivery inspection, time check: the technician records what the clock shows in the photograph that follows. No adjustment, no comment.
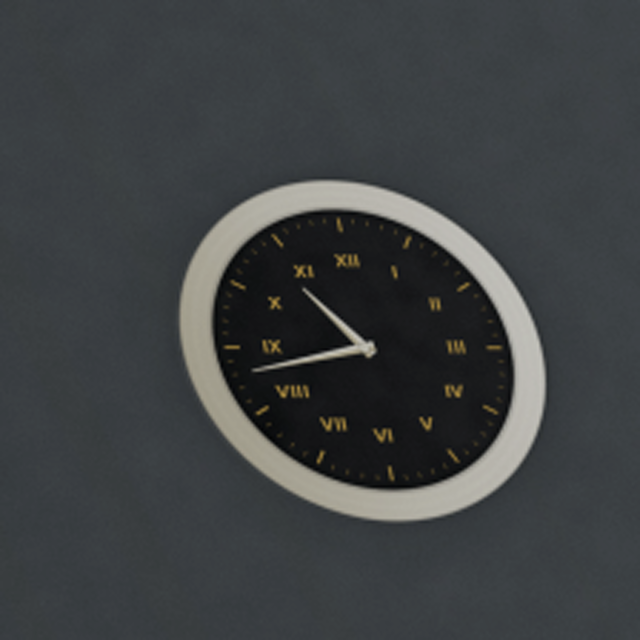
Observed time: 10:43
